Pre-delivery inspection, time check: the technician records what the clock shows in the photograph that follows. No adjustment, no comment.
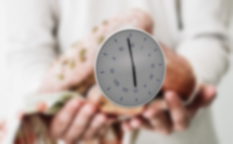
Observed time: 5:59
